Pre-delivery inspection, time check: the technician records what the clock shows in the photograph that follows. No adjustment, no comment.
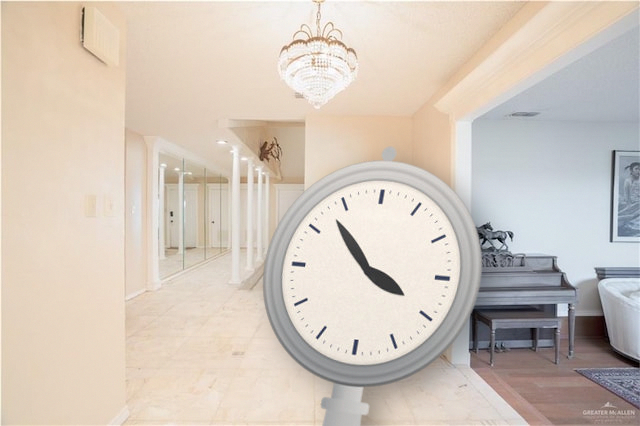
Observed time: 3:53
